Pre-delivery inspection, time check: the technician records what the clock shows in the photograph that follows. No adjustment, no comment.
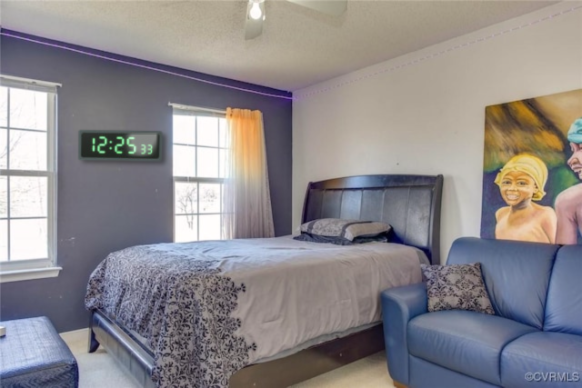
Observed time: 12:25:33
